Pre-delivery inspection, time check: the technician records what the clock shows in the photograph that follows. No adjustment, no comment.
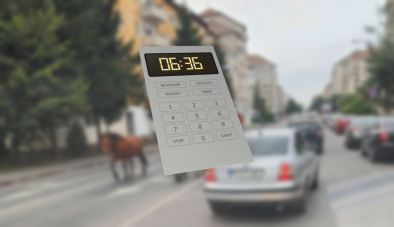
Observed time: 6:36
